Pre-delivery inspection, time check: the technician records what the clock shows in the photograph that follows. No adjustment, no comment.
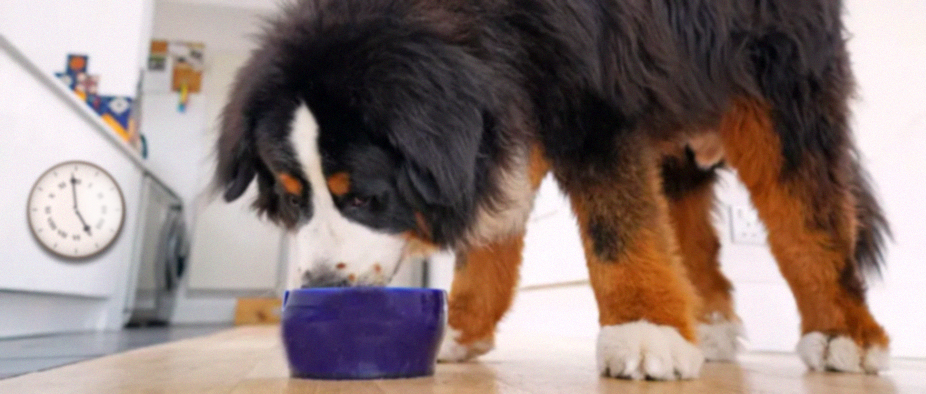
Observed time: 4:59
